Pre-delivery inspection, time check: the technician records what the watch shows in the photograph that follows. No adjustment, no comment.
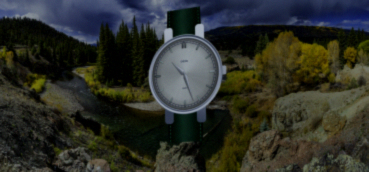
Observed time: 10:27
